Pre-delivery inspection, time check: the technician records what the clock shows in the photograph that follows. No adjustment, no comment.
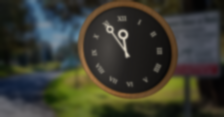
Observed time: 11:55
